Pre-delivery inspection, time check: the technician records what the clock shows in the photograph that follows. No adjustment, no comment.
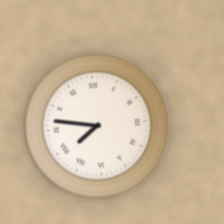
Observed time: 7:47
